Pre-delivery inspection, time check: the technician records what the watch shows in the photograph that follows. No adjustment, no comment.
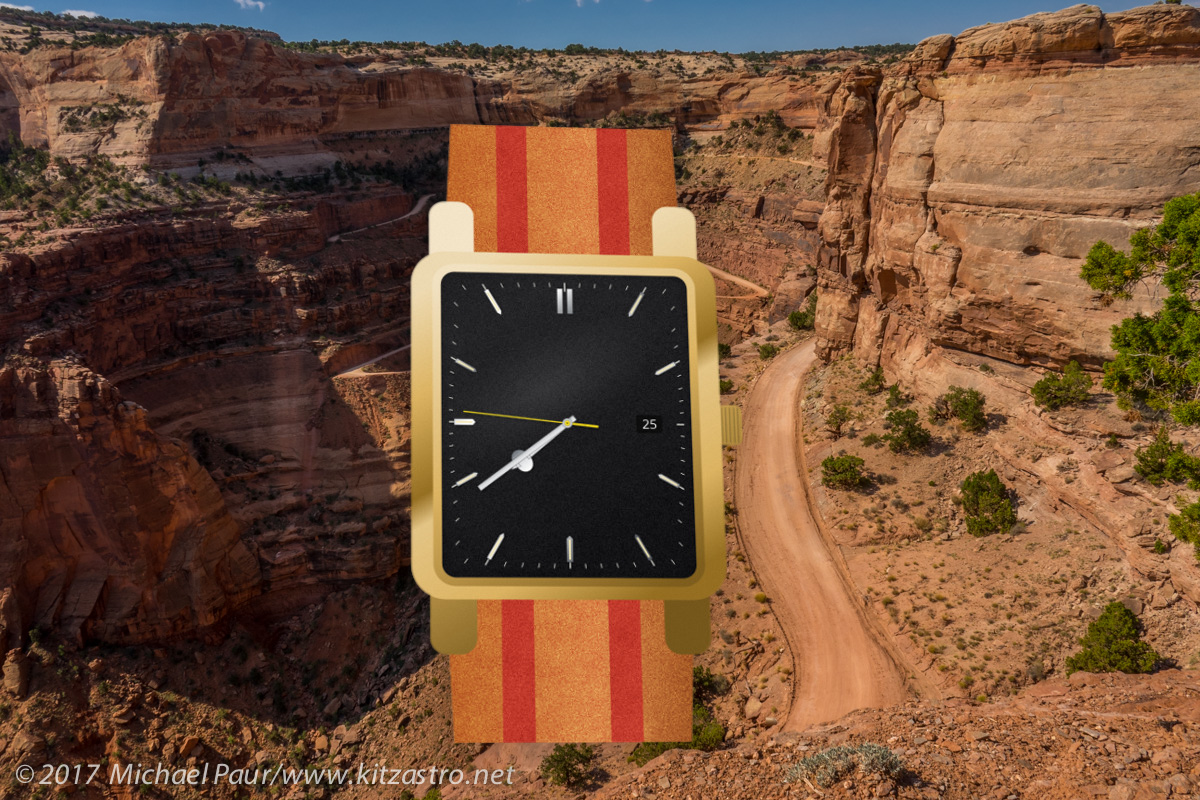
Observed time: 7:38:46
